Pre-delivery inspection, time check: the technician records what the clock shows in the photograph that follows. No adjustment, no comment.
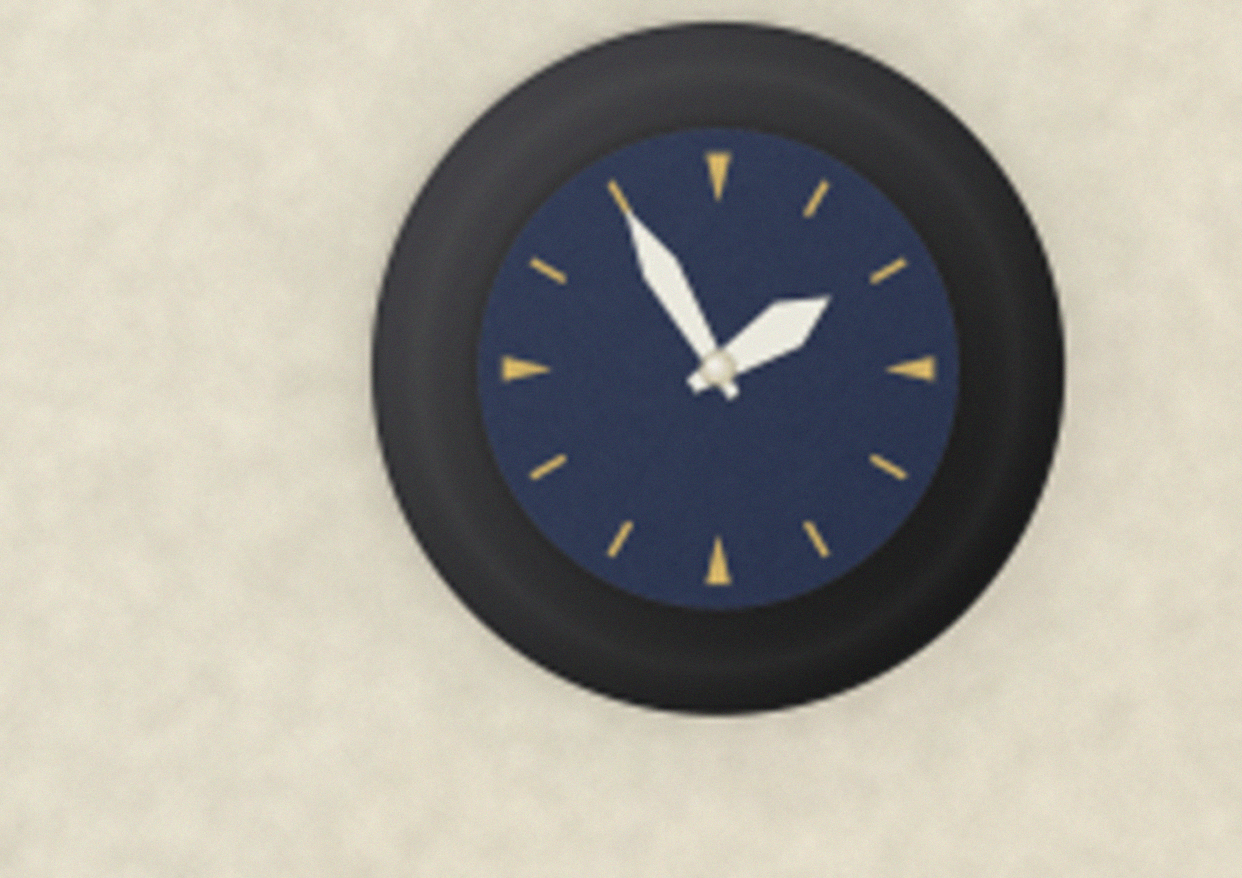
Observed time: 1:55
